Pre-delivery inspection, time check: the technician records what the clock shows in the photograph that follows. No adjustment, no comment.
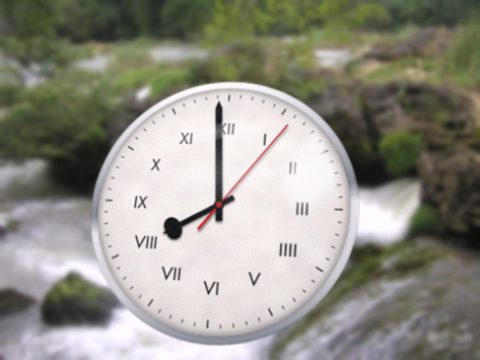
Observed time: 7:59:06
